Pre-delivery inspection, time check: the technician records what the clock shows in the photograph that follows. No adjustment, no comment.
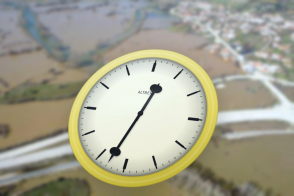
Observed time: 12:33
